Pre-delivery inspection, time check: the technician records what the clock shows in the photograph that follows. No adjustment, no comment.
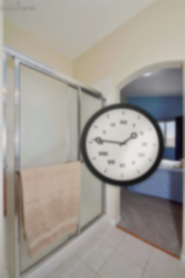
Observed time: 1:46
